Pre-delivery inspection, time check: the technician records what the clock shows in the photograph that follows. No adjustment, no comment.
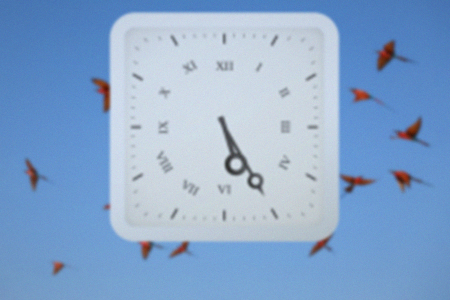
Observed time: 5:25
